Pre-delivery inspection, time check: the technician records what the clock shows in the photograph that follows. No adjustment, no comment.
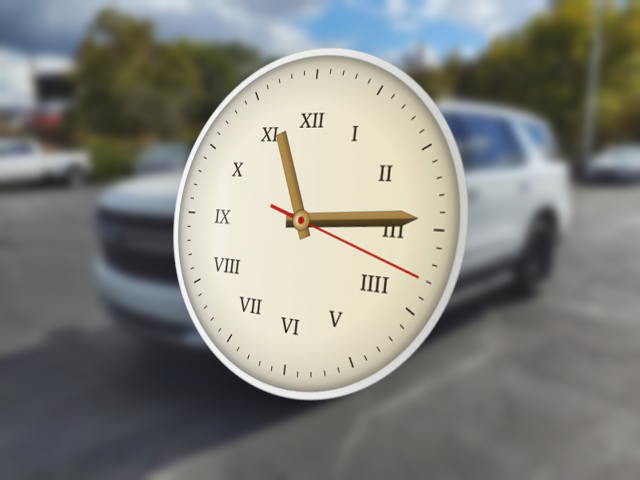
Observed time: 11:14:18
